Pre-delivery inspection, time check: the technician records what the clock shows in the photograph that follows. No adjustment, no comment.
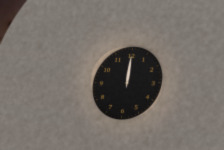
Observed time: 12:00
